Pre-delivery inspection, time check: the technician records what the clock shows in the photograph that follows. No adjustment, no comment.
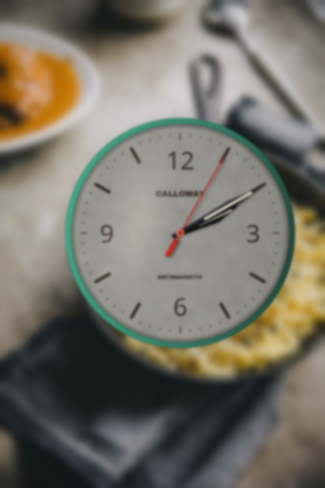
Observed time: 2:10:05
